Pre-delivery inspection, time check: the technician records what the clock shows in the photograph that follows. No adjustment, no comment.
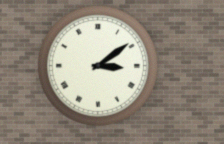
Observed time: 3:09
